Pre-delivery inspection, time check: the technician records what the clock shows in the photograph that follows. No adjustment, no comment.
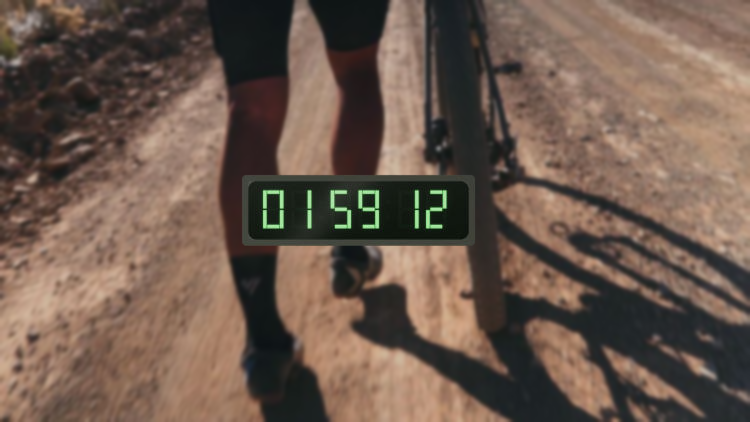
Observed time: 1:59:12
